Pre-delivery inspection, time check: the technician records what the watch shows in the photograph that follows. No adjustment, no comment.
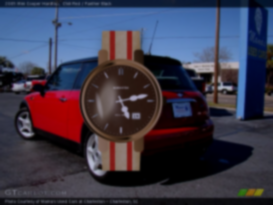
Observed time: 5:13
